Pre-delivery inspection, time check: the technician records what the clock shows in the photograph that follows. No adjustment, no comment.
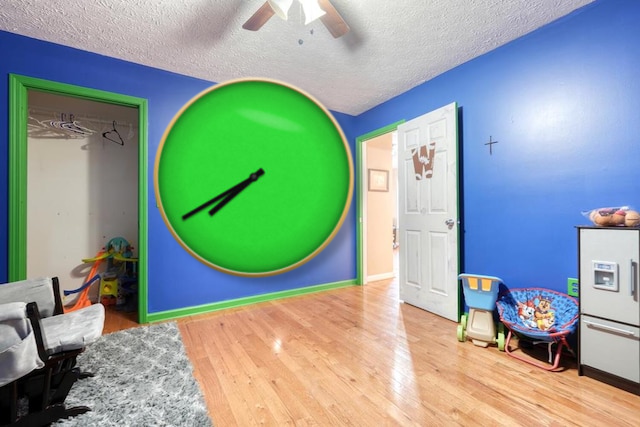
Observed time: 7:40
